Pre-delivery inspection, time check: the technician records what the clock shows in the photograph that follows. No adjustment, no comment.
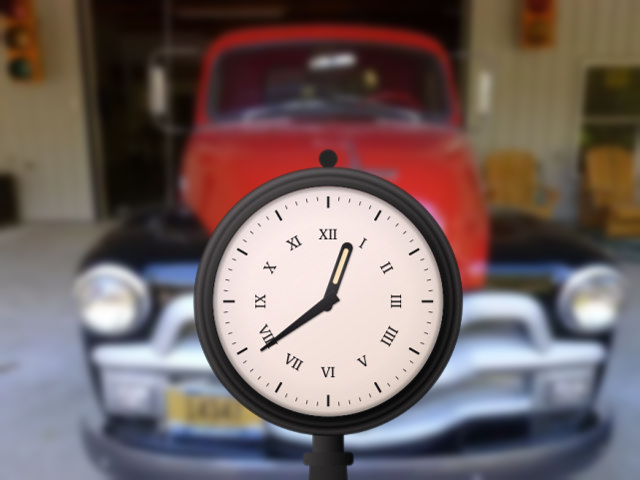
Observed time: 12:39
